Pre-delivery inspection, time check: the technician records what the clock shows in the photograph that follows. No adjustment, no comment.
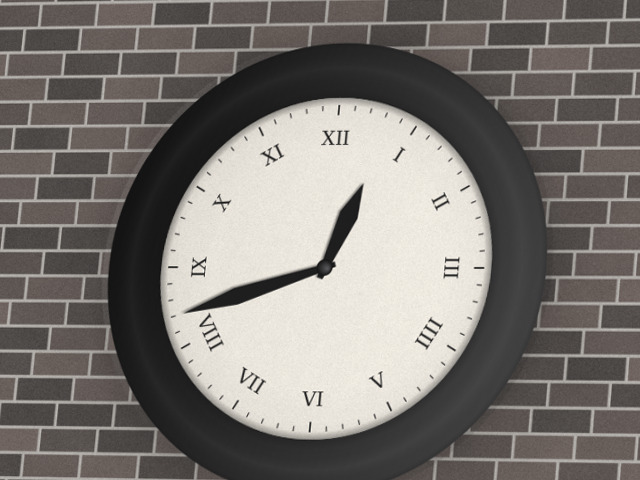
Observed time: 12:42
